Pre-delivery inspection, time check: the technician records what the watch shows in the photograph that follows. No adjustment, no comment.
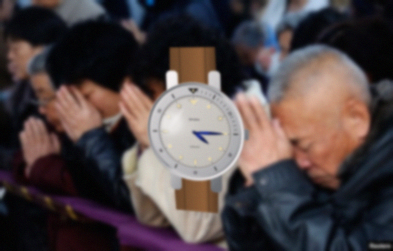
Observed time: 4:15
